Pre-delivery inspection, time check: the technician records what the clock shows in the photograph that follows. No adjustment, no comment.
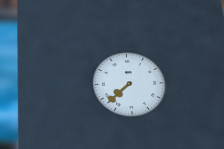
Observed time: 7:38
